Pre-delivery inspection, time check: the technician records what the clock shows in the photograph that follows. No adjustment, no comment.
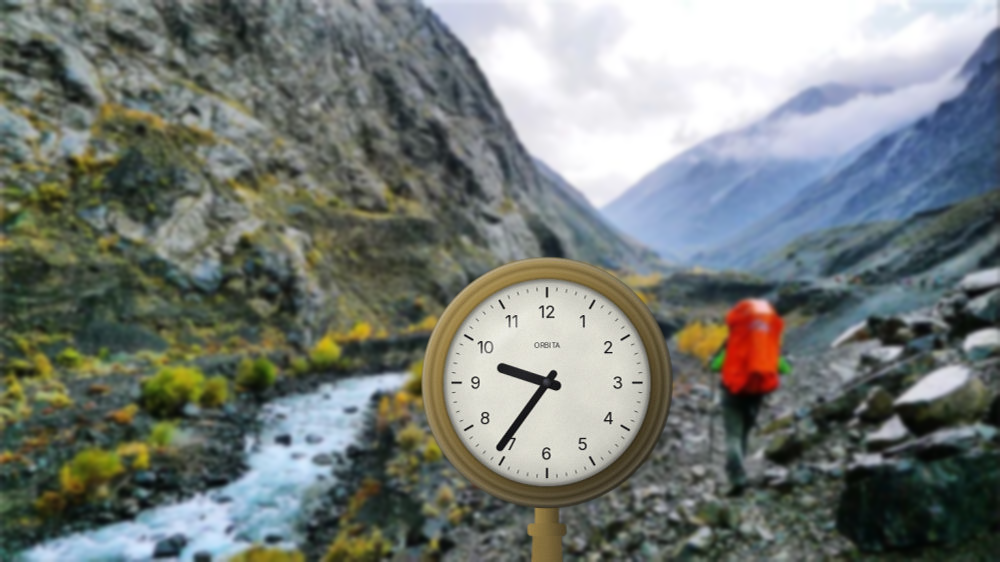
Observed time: 9:36
